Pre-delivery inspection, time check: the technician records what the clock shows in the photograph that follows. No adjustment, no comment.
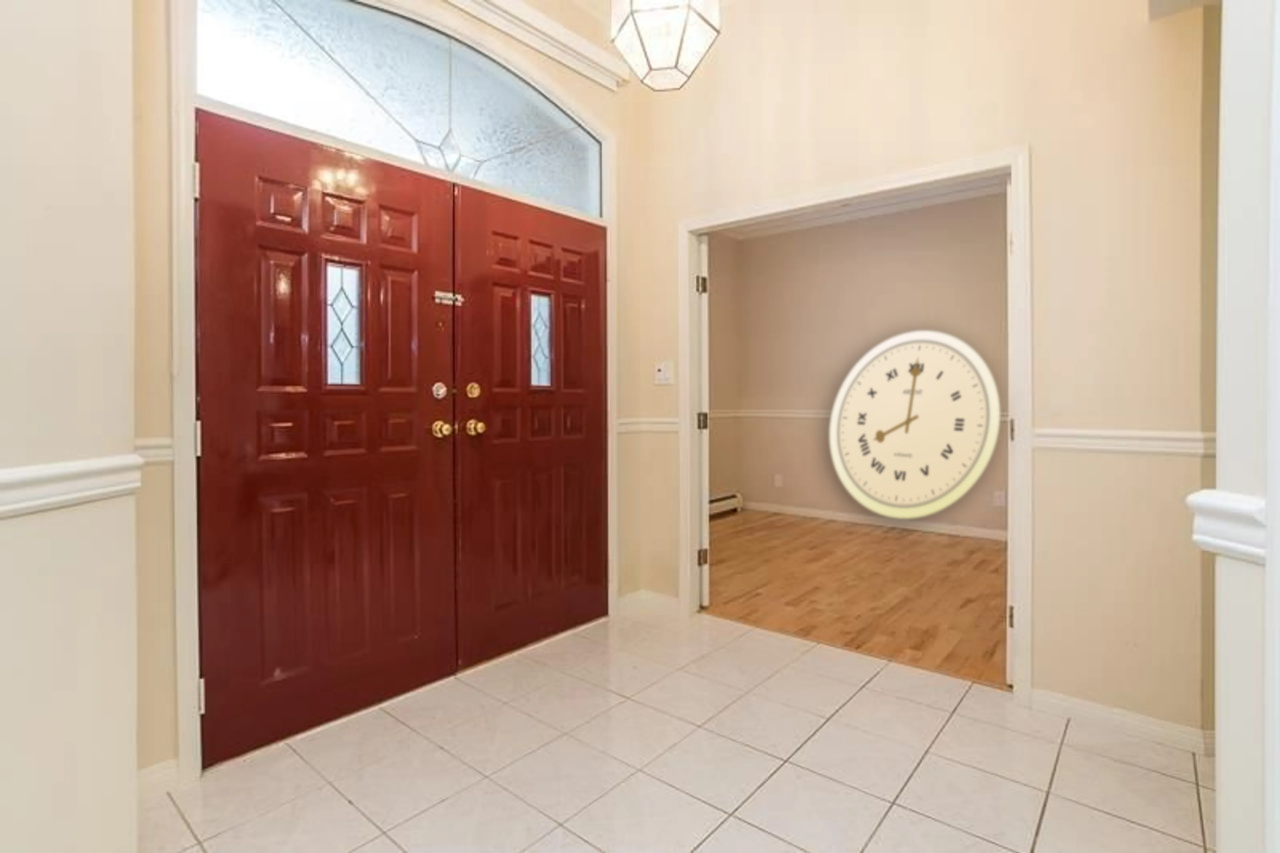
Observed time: 8:00
